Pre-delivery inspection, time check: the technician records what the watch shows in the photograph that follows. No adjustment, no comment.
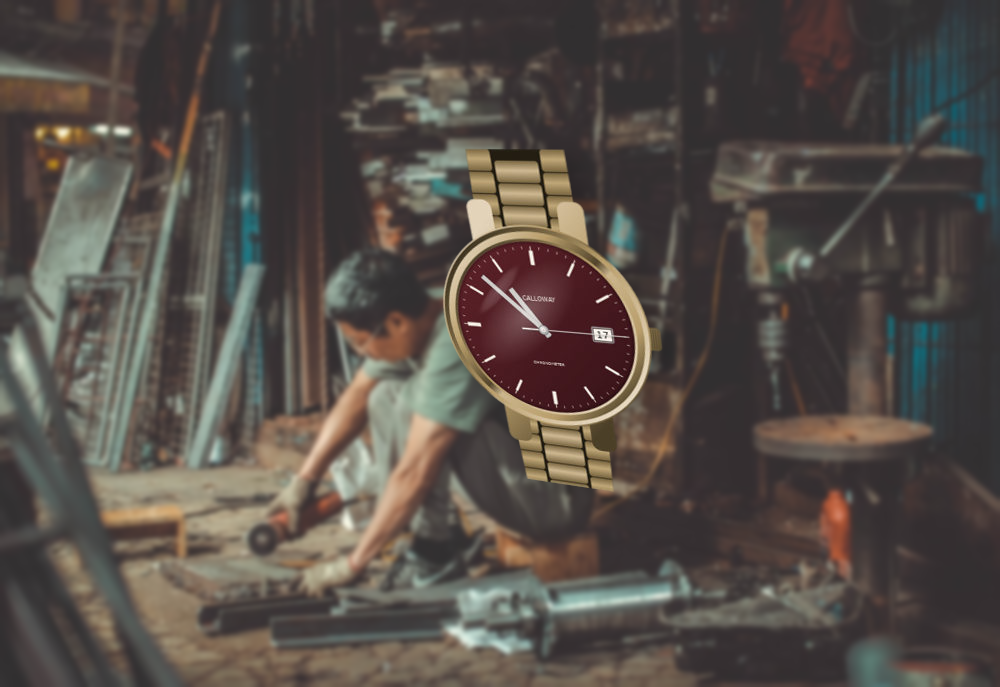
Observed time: 10:52:15
